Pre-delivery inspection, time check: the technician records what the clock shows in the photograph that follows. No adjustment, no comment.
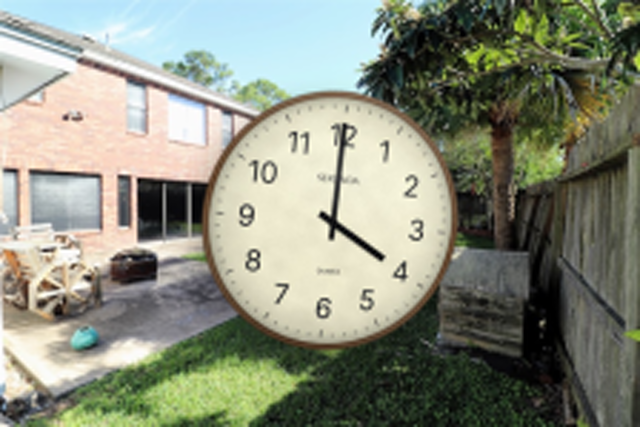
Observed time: 4:00
